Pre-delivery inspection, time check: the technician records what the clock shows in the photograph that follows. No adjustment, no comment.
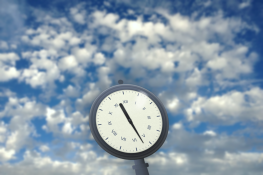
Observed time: 11:27
